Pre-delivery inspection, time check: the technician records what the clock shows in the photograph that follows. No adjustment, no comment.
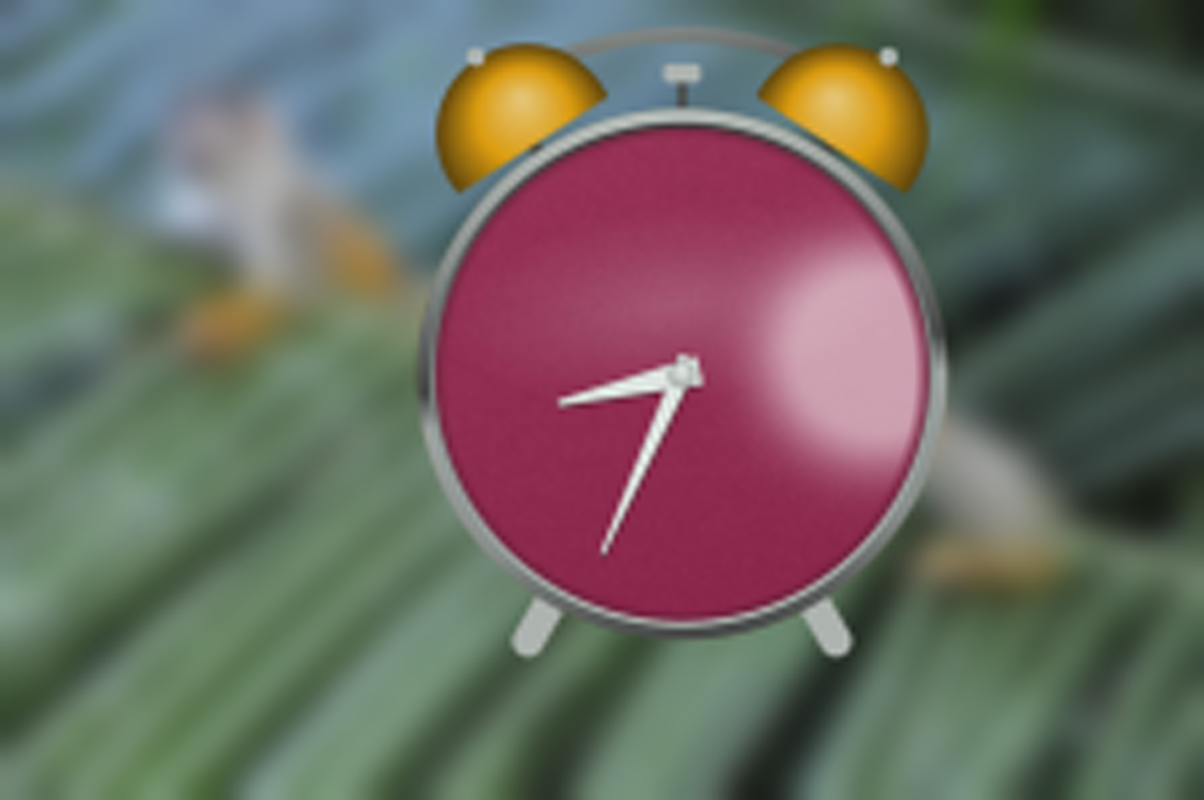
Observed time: 8:34
